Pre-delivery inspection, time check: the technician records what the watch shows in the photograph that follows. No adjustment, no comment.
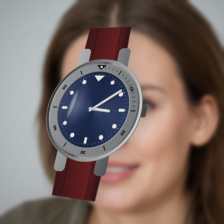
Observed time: 3:09
